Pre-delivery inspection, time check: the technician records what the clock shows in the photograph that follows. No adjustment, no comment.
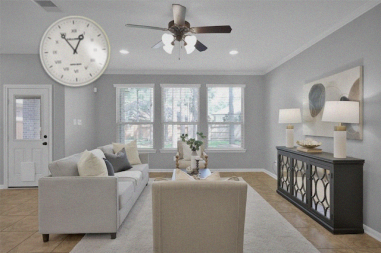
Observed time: 12:54
